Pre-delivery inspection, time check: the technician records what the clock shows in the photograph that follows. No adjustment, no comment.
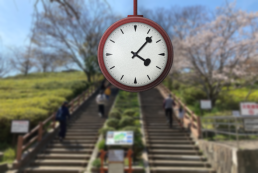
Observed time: 4:07
